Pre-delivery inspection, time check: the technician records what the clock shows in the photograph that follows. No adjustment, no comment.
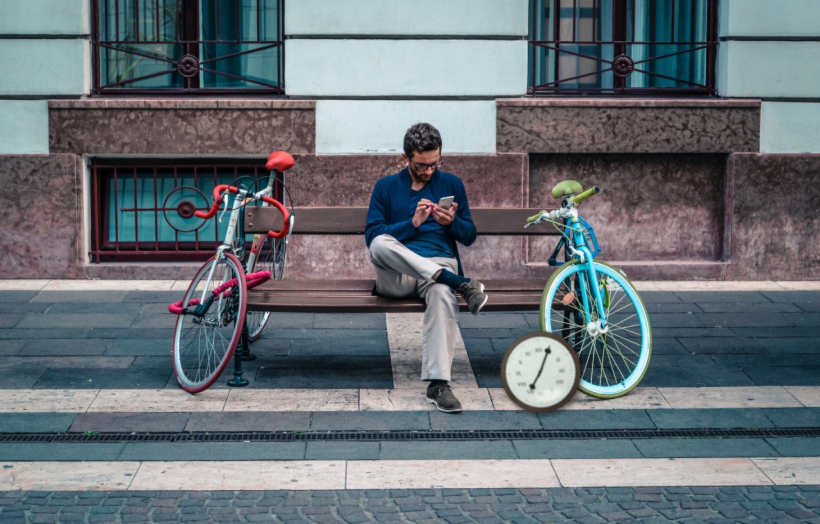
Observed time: 7:04
